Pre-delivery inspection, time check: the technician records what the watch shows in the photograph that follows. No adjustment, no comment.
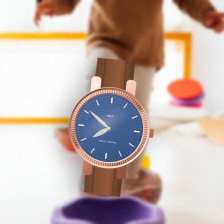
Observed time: 7:51
